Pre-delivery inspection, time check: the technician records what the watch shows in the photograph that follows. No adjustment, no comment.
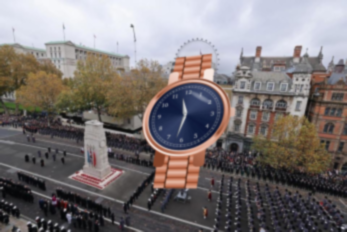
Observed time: 11:32
